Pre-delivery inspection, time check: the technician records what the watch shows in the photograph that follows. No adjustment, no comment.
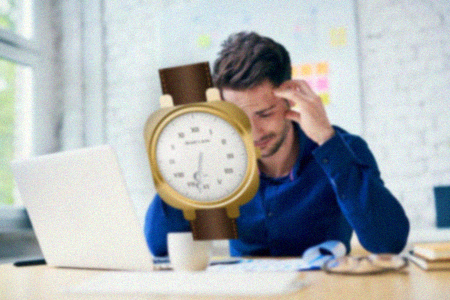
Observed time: 6:32
